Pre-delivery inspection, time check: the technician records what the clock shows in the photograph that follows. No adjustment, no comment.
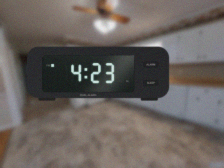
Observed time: 4:23
